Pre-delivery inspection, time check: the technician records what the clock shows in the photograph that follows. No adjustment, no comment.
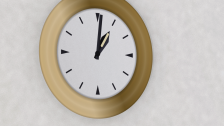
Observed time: 1:01
